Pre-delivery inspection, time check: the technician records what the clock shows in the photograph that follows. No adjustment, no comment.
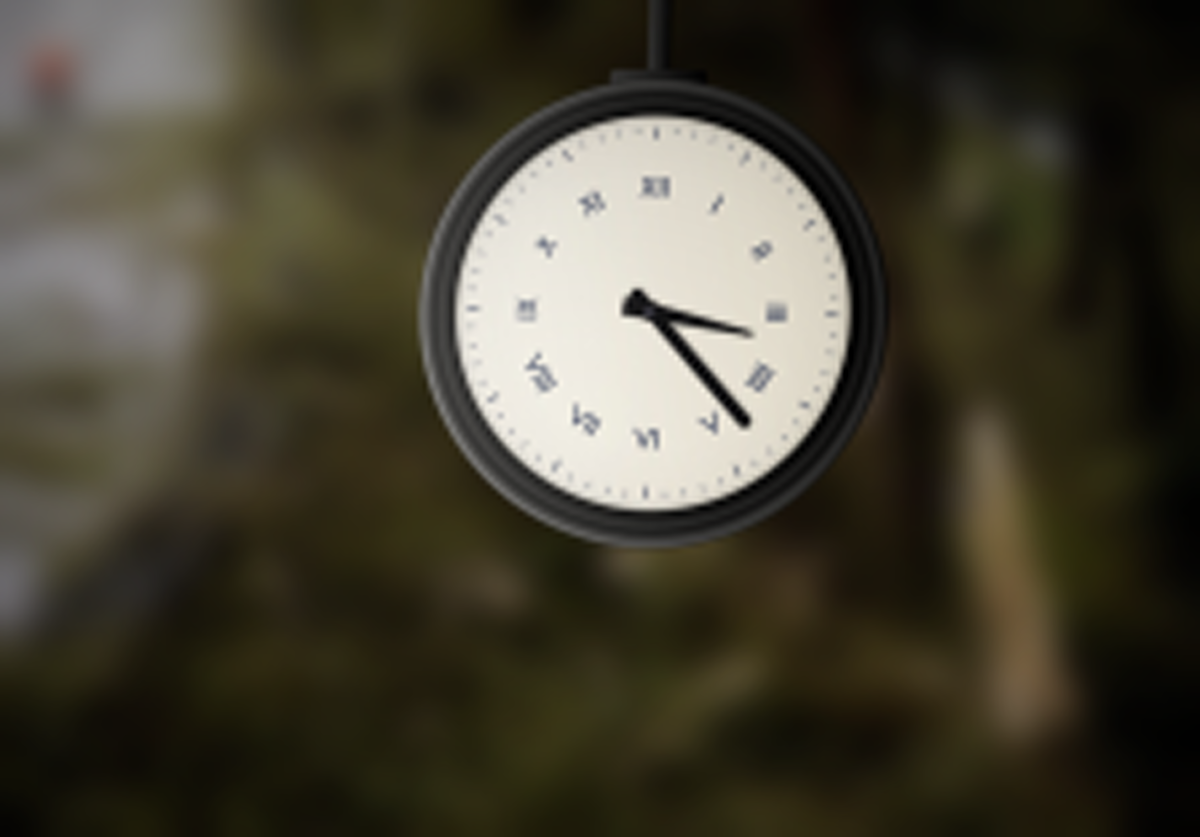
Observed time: 3:23
